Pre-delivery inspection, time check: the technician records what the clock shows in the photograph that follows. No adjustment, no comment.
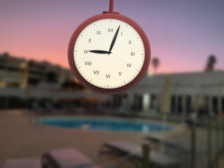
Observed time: 9:03
